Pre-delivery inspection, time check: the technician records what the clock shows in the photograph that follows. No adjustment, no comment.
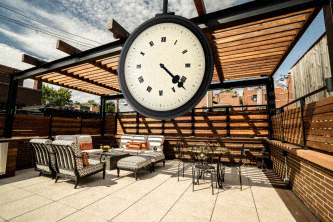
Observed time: 4:22
